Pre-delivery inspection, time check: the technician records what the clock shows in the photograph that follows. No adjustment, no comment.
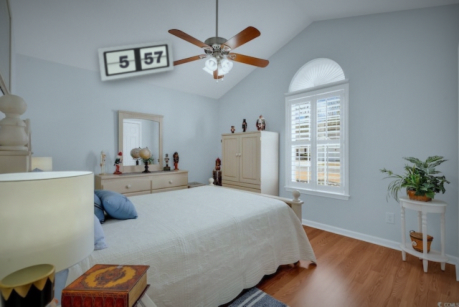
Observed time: 5:57
